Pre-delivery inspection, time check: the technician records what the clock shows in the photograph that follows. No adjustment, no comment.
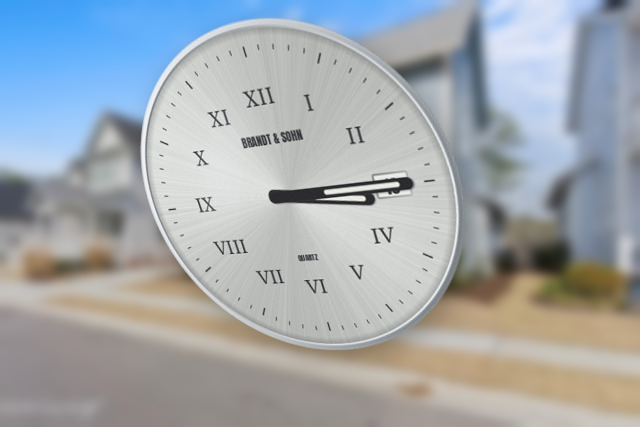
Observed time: 3:15
